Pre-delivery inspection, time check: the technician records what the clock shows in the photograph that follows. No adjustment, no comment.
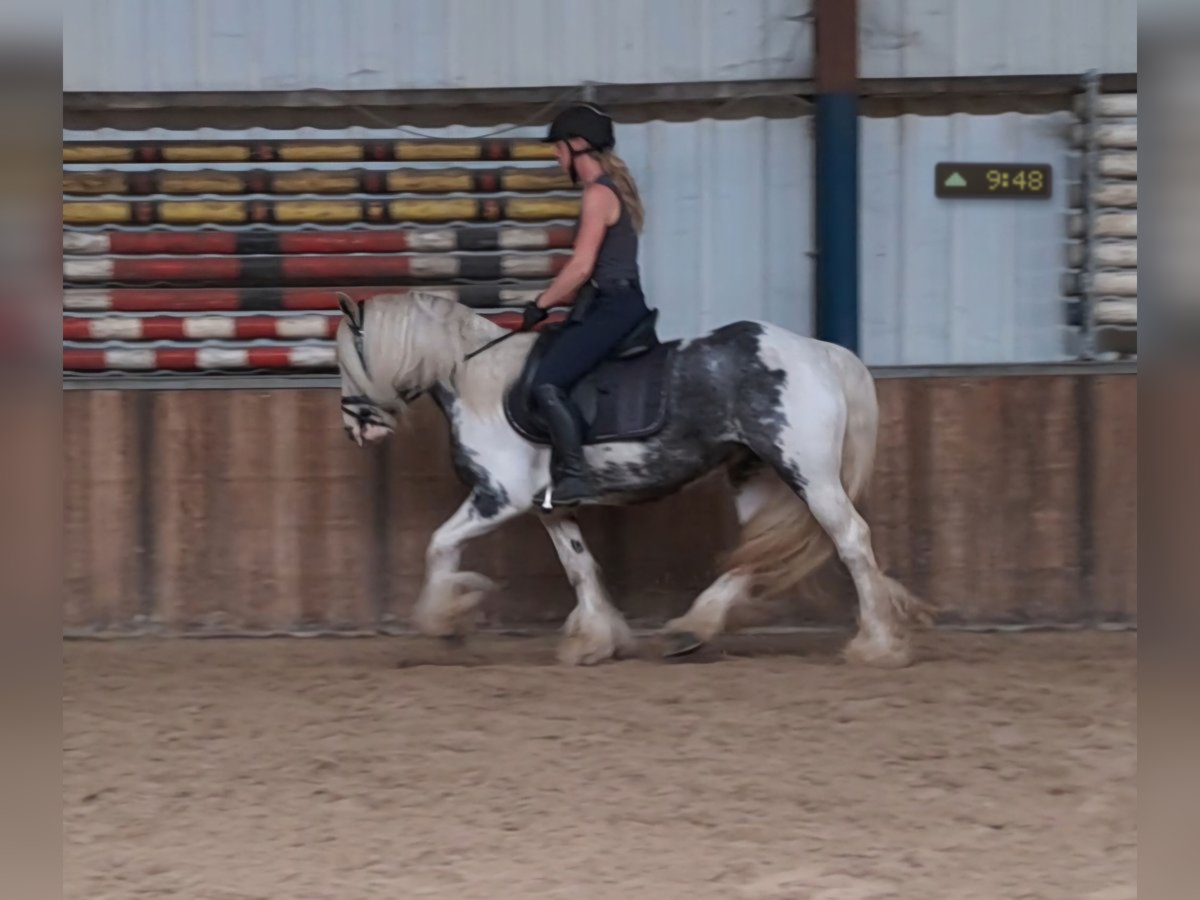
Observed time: 9:48
